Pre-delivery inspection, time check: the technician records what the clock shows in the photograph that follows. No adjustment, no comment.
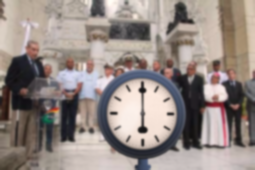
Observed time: 6:00
